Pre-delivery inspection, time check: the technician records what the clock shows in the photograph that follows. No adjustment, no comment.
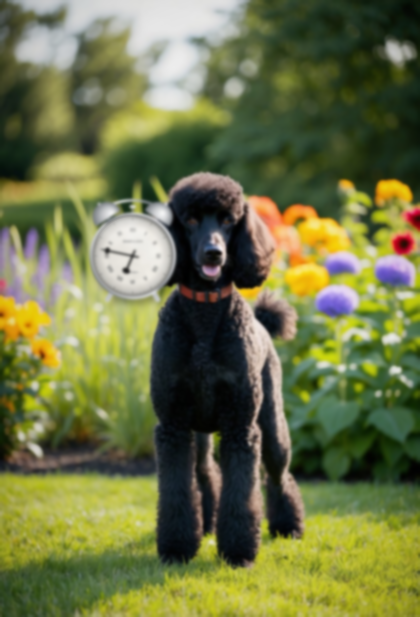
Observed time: 6:47
